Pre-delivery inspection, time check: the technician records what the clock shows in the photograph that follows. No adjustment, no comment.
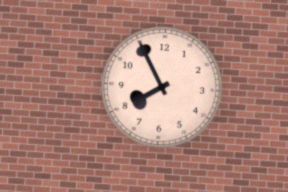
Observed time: 7:55
